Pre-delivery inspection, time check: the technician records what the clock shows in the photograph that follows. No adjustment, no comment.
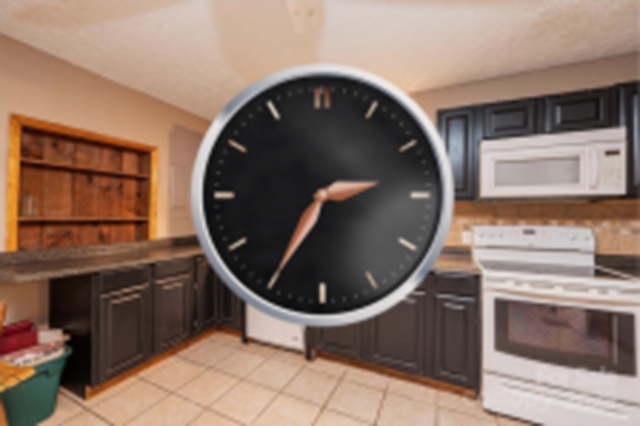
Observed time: 2:35
